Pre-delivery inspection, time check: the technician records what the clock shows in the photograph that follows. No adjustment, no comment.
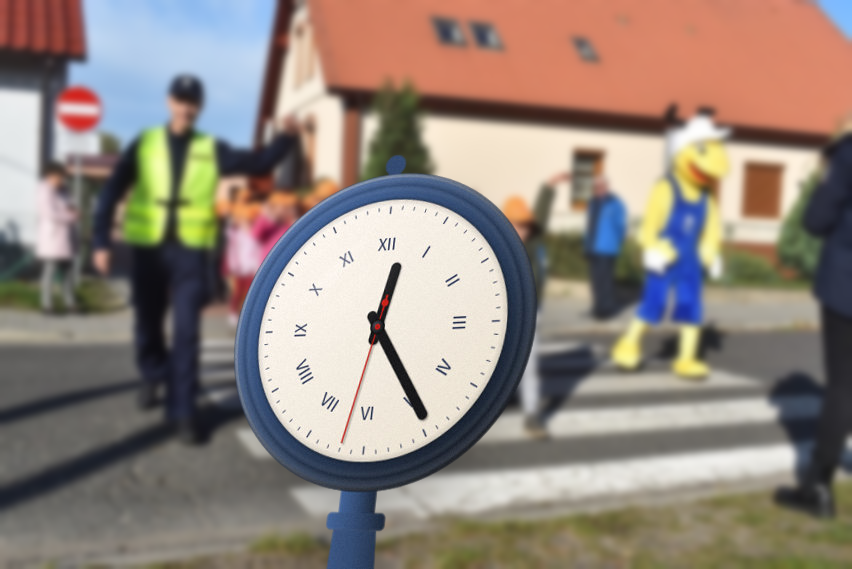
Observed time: 12:24:32
